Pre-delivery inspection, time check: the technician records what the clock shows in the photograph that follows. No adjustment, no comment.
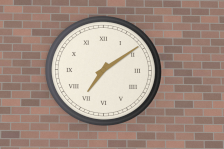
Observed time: 7:09
